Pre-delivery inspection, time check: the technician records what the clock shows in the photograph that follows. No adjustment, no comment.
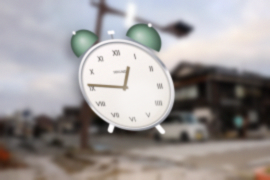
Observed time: 12:46
